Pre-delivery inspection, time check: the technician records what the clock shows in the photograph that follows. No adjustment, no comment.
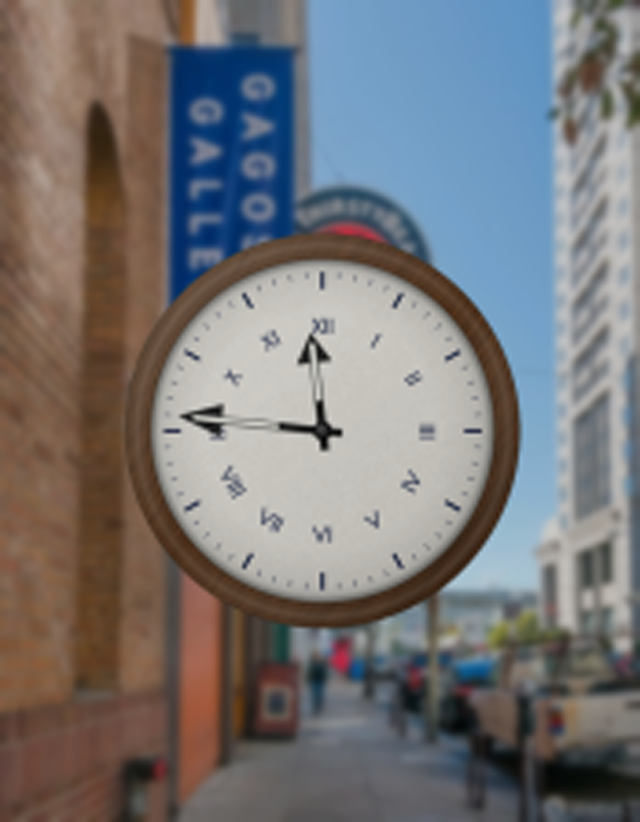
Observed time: 11:46
